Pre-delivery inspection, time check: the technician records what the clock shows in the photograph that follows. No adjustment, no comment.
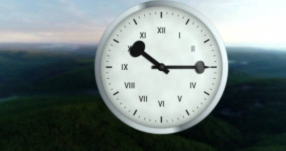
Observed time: 10:15
